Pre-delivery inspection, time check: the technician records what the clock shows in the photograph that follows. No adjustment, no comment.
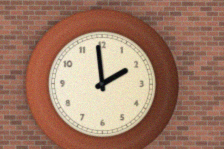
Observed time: 1:59
